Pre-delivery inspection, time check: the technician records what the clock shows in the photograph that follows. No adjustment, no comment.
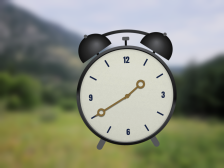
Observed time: 1:40
